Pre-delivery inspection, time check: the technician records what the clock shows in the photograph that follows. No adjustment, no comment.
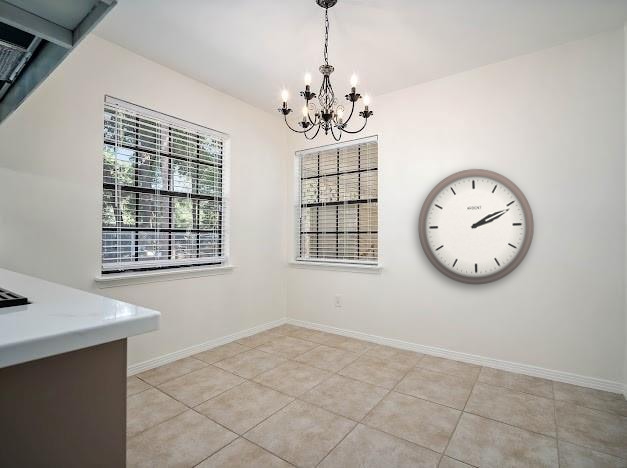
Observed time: 2:11
